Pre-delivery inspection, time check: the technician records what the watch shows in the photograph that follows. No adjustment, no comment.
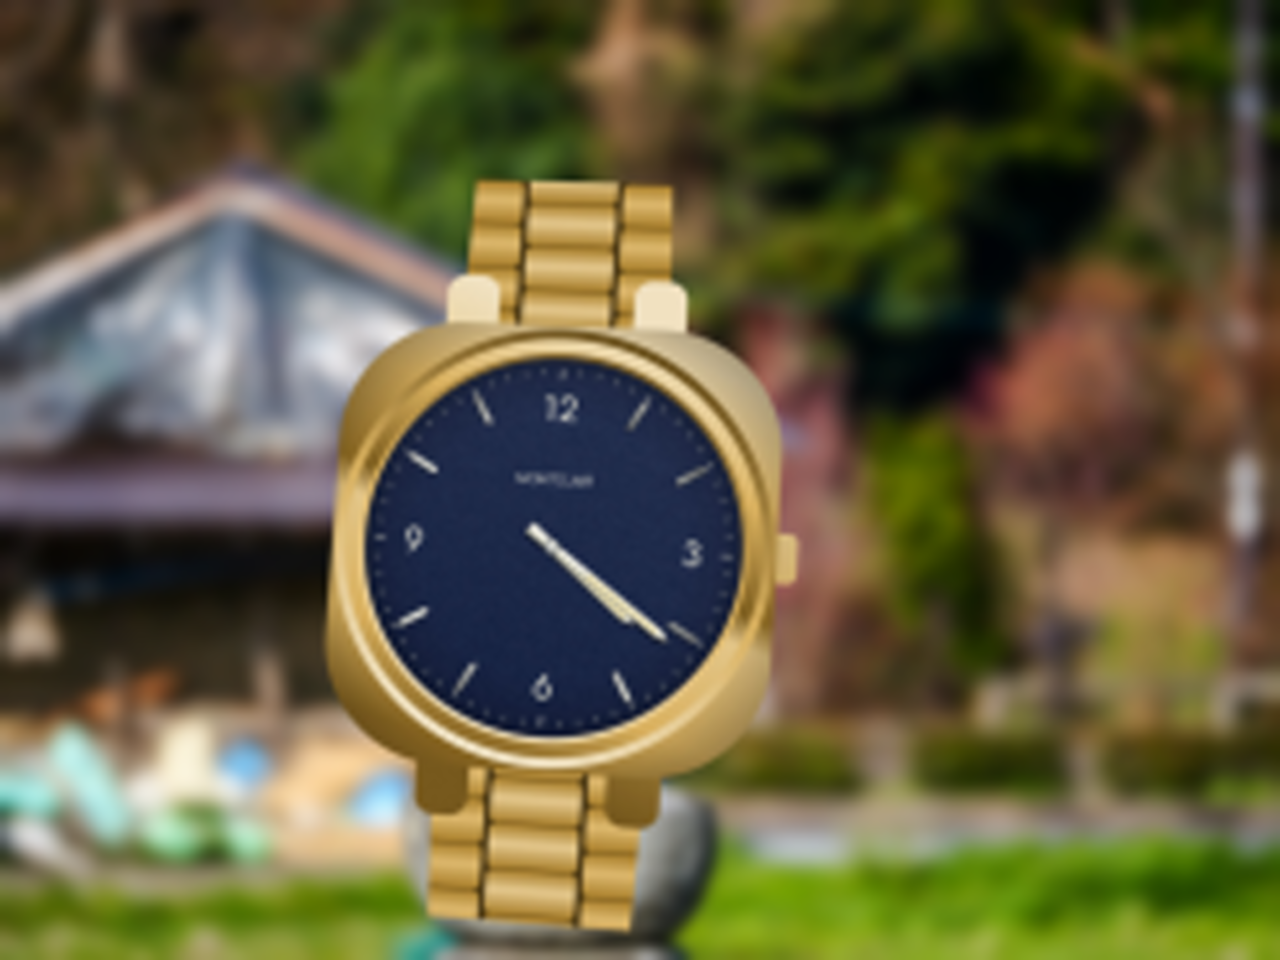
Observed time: 4:21
